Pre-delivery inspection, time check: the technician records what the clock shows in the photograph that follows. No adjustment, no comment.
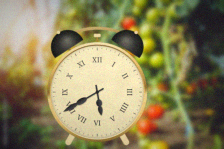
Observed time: 5:40
